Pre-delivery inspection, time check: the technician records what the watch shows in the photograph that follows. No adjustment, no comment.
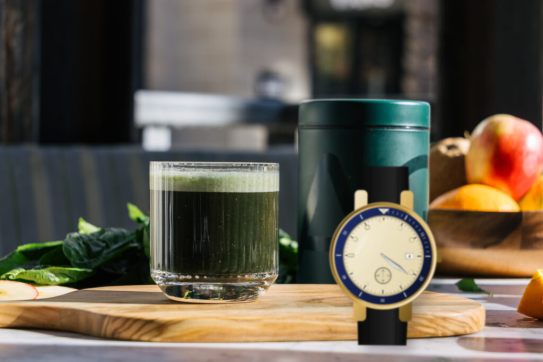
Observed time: 4:21
